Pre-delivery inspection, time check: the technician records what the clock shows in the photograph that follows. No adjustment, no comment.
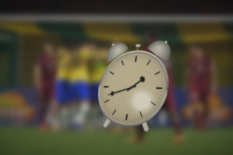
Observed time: 1:42
